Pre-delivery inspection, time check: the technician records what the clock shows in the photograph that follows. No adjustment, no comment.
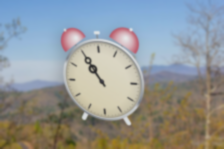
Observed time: 10:55
